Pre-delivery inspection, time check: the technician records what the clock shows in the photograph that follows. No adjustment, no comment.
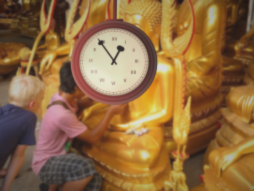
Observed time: 12:54
